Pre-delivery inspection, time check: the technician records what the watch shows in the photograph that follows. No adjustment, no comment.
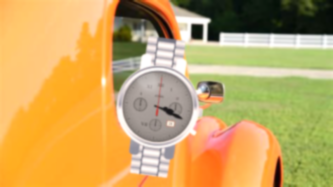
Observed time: 3:18
